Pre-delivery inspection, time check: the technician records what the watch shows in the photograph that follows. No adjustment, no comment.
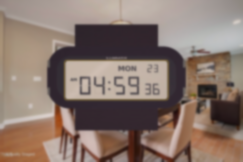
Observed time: 4:59:36
